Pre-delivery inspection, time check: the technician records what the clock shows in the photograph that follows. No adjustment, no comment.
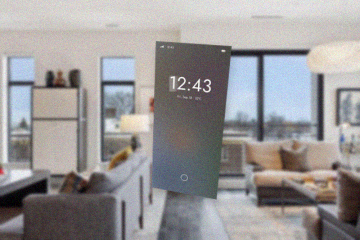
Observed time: 12:43
